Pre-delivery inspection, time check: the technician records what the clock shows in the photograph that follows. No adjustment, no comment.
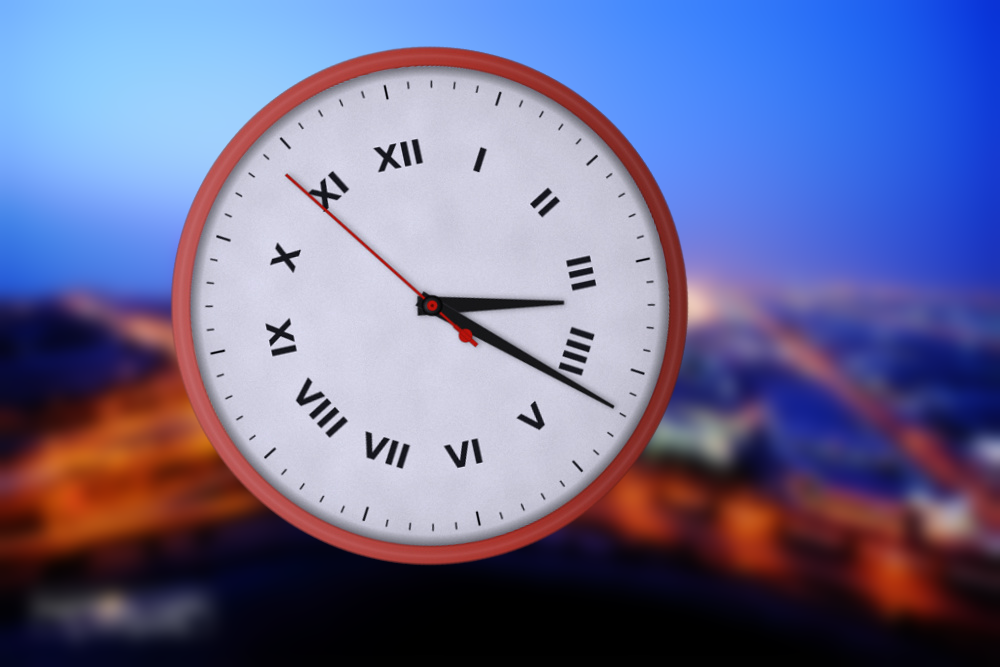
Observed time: 3:21:54
